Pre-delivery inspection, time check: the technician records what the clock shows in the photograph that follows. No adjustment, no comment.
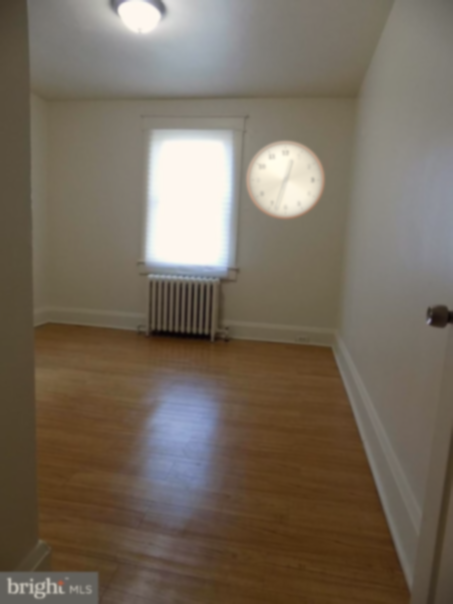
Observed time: 12:33
